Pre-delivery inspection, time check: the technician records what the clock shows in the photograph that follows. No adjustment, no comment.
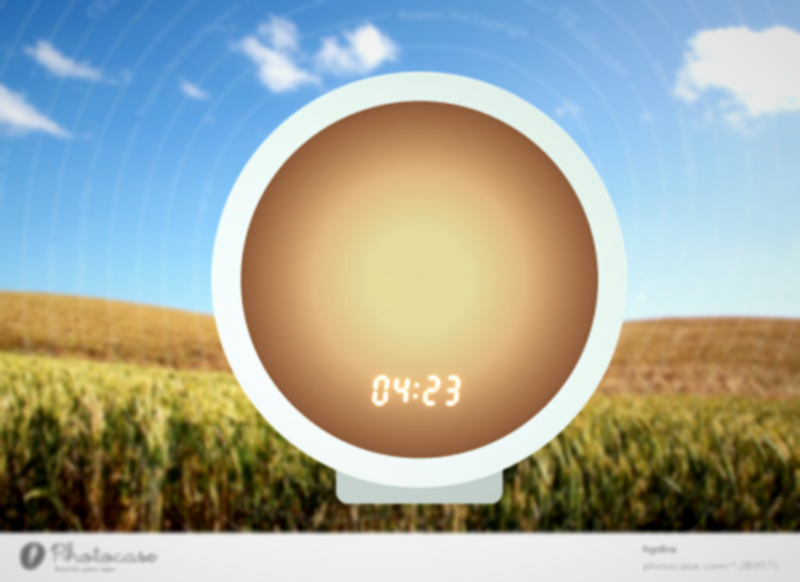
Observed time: 4:23
